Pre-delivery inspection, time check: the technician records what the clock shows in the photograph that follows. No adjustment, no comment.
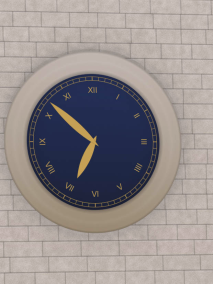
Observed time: 6:52
